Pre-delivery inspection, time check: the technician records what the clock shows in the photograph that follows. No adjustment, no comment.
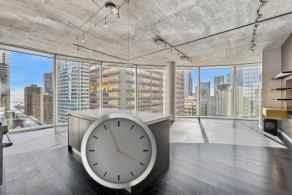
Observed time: 3:56
